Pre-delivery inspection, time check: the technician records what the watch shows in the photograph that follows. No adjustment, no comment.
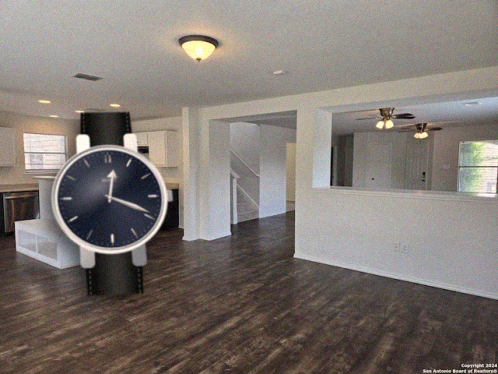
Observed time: 12:19
